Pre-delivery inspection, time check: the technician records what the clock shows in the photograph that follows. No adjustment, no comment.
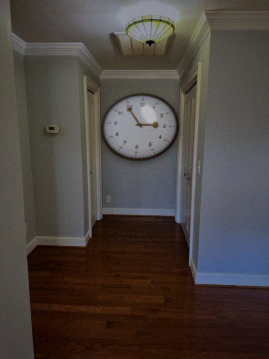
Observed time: 2:54
